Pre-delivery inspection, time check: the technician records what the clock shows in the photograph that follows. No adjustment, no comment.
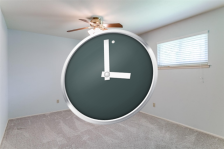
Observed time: 2:58
